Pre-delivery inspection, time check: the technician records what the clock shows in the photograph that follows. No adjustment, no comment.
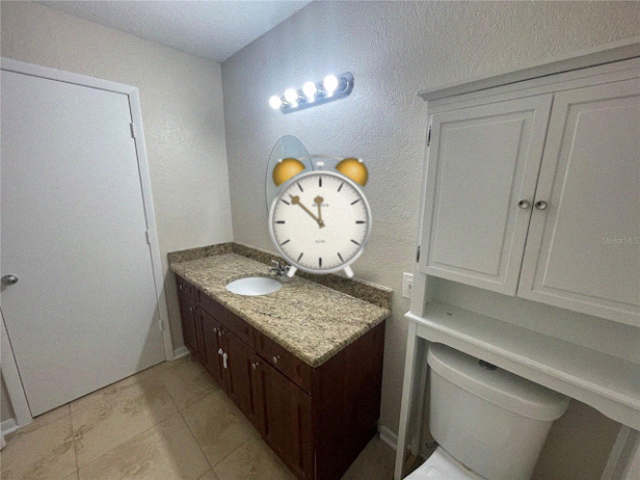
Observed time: 11:52
